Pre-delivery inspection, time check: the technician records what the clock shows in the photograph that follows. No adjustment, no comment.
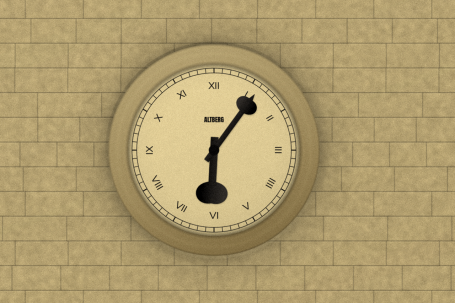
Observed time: 6:06
